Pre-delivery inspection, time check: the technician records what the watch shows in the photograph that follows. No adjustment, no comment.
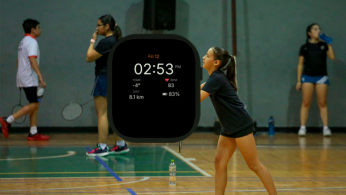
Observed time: 2:53
